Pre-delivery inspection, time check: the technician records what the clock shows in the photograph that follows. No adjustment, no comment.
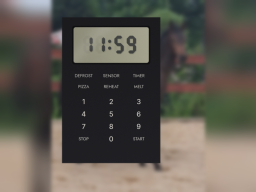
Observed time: 11:59
